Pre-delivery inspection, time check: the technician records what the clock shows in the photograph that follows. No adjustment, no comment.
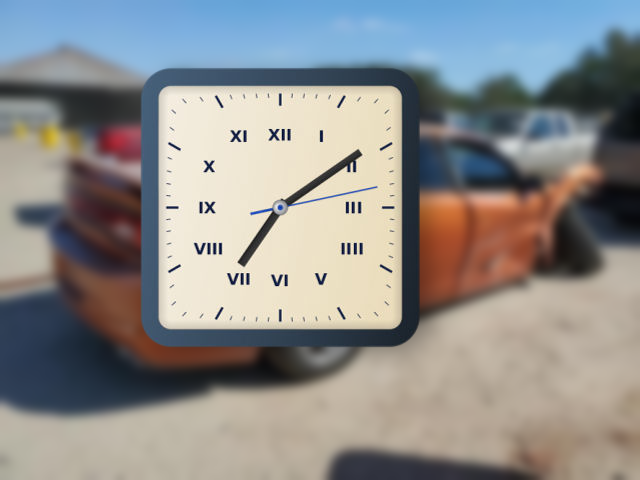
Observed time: 7:09:13
